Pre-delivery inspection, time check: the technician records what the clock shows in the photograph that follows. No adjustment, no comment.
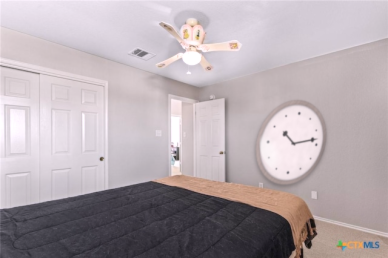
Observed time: 10:13
